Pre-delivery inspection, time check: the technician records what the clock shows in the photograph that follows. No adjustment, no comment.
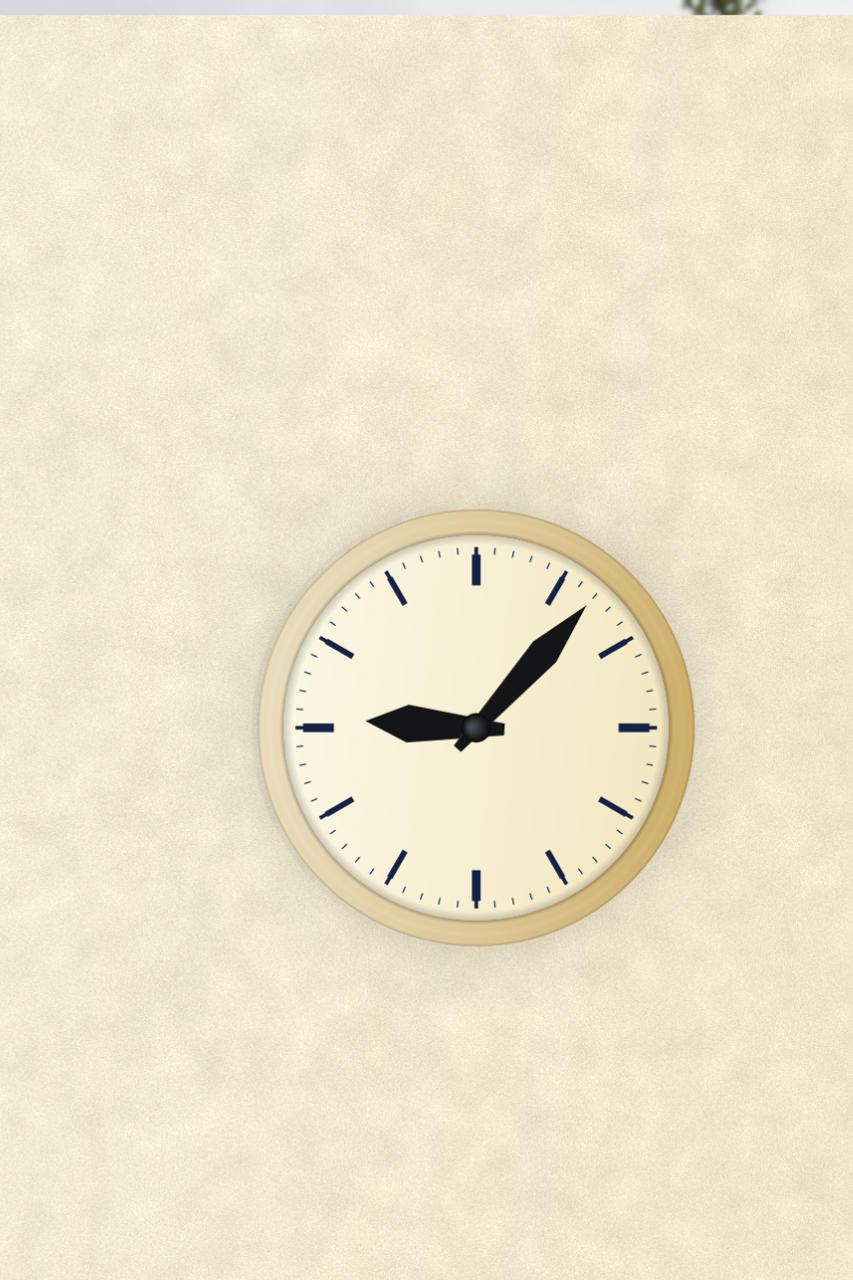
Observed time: 9:07
